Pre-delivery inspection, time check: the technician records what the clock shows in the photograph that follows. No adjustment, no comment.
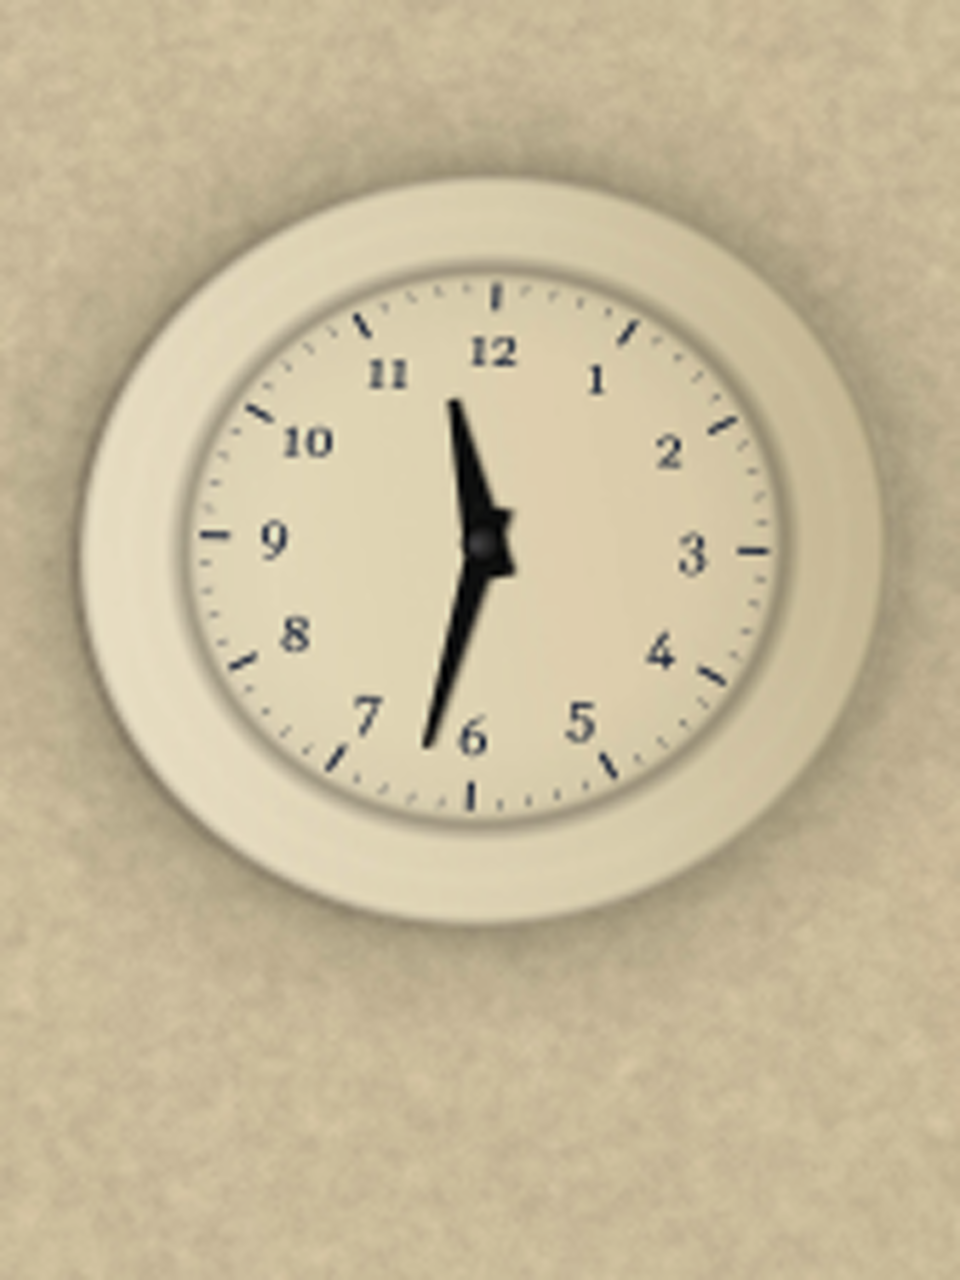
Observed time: 11:32
